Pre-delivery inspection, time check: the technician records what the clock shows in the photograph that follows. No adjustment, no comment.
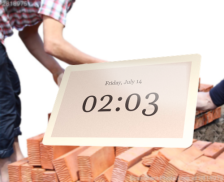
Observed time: 2:03
